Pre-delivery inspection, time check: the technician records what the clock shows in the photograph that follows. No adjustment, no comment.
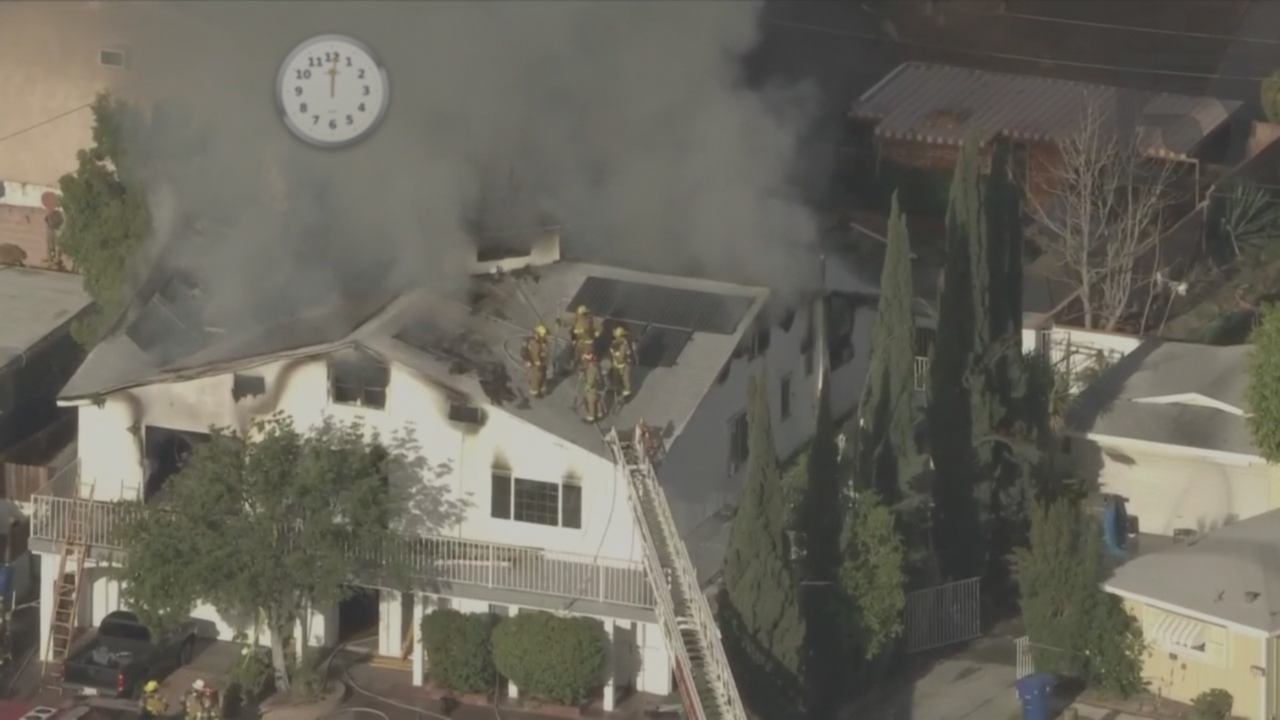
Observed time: 12:01
